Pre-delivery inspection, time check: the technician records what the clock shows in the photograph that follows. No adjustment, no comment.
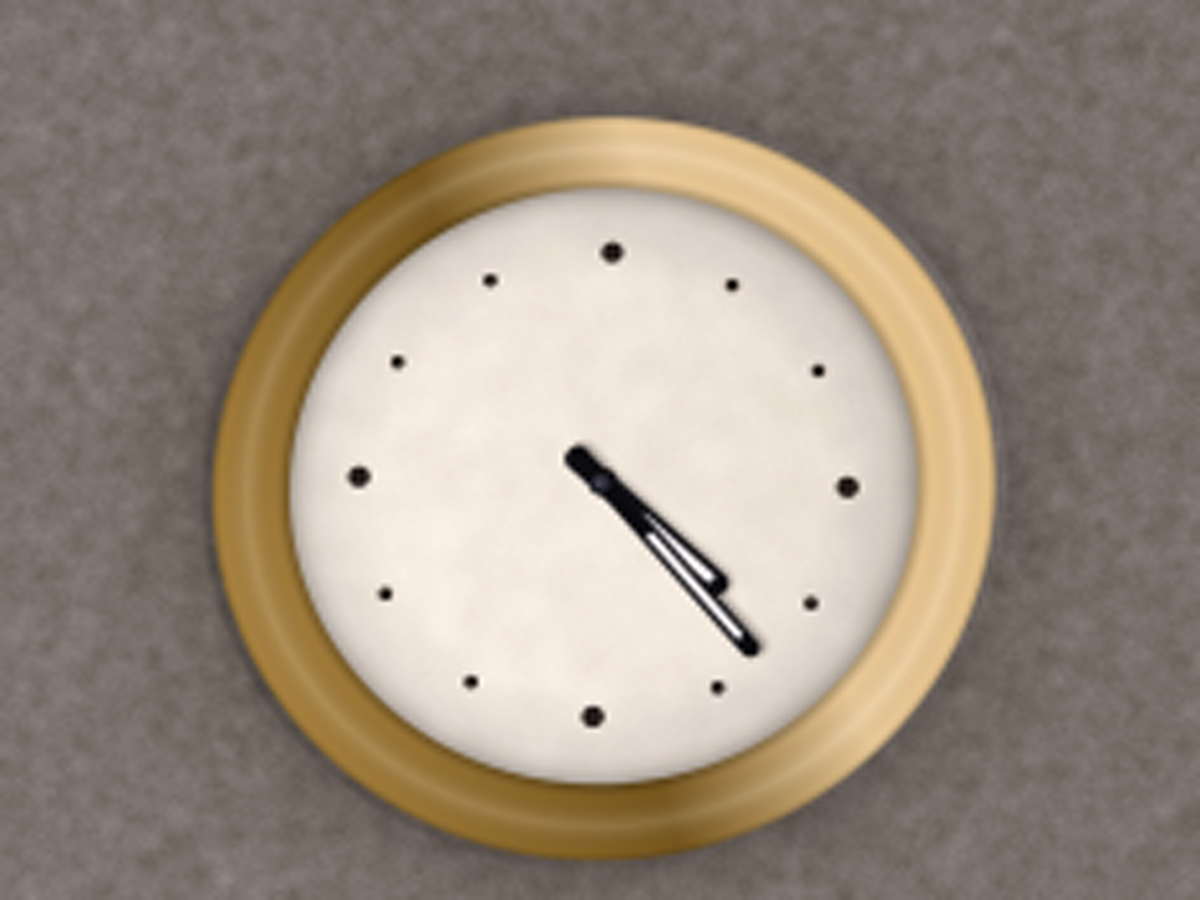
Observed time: 4:23
